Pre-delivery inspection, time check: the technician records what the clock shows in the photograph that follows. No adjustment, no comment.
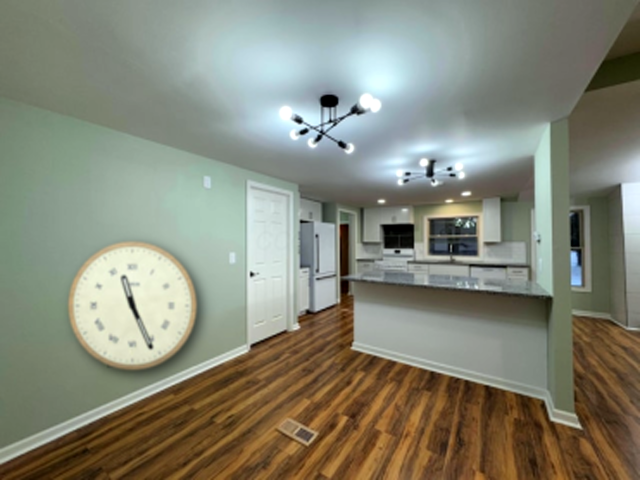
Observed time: 11:26
